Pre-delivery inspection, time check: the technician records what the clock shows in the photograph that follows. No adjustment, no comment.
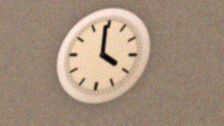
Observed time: 3:59
